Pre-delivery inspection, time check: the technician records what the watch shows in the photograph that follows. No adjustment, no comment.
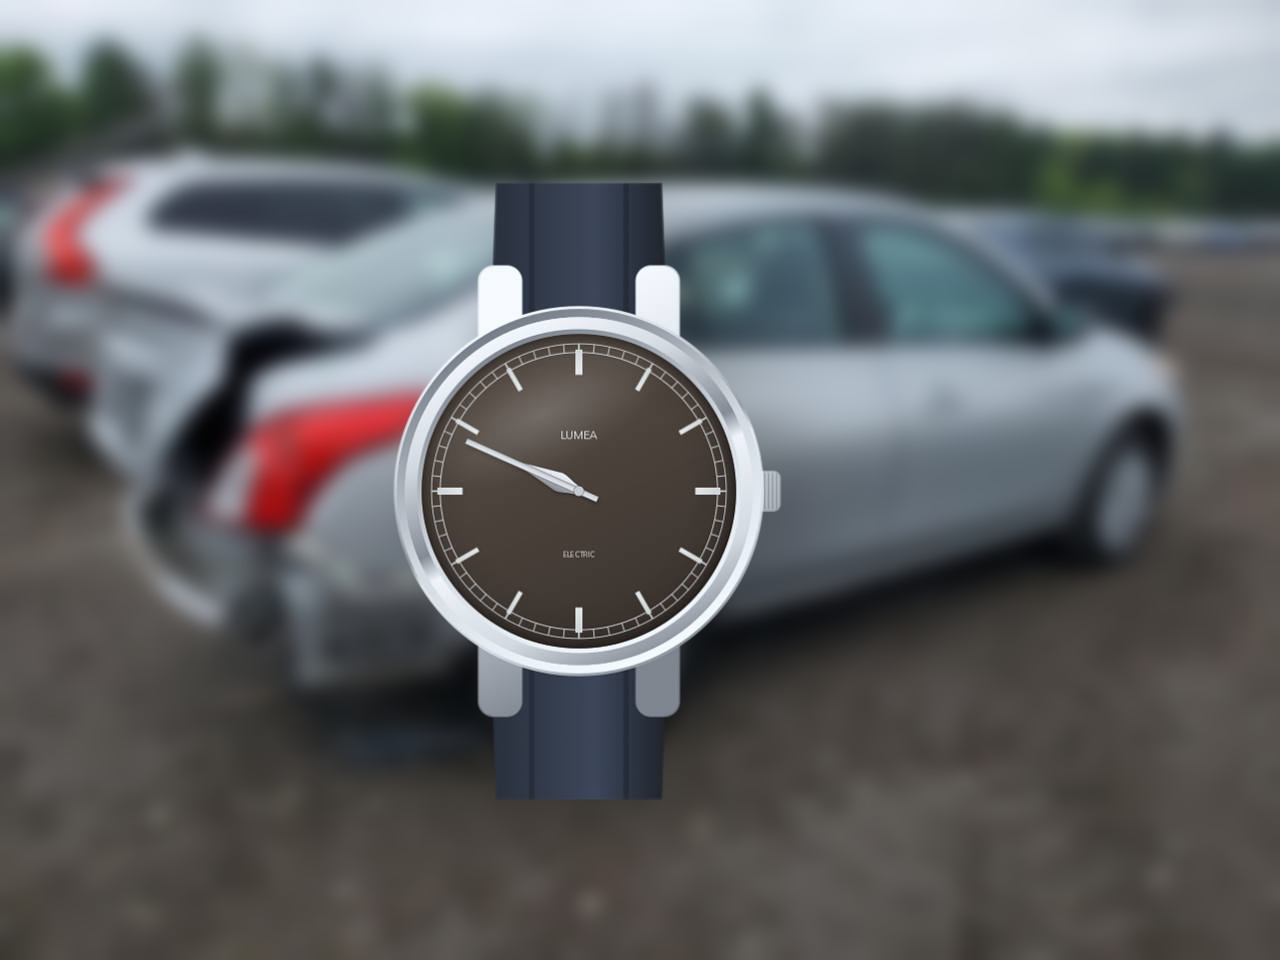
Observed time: 9:49
